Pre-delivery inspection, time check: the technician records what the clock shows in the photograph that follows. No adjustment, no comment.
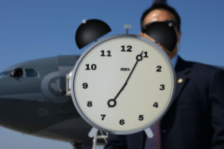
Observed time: 7:04
